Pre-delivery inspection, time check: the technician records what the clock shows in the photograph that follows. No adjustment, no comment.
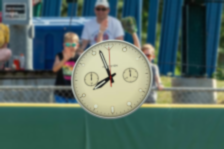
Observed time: 7:57
